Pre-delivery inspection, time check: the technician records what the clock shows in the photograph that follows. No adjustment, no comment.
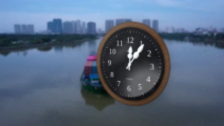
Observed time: 12:06
